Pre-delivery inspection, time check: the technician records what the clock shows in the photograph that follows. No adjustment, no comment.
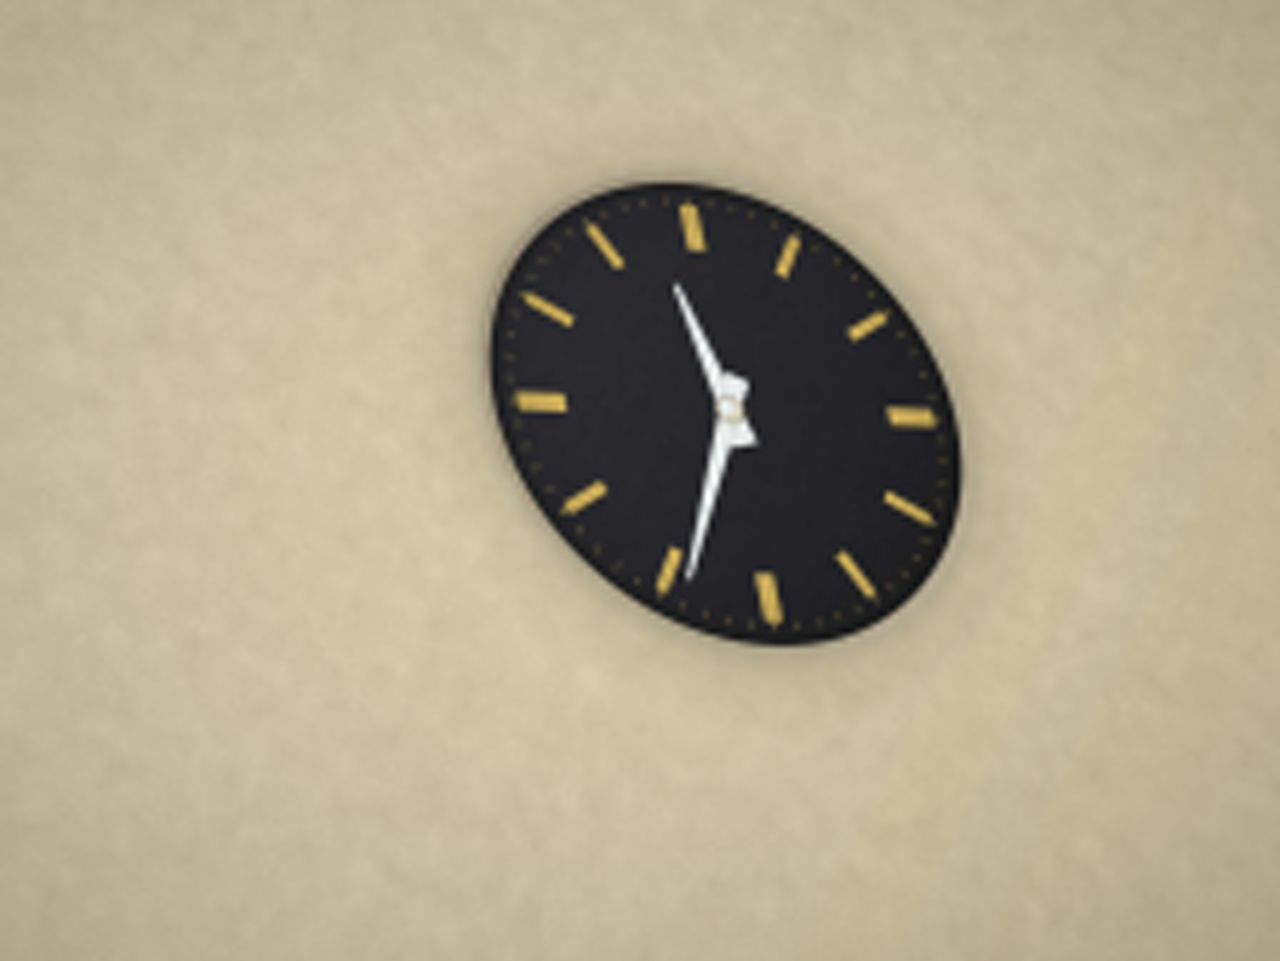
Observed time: 11:34
